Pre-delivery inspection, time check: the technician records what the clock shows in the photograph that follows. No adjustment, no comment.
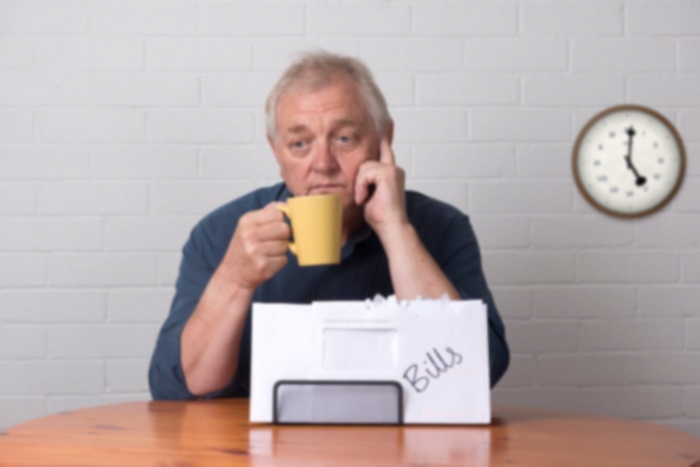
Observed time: 5:01
